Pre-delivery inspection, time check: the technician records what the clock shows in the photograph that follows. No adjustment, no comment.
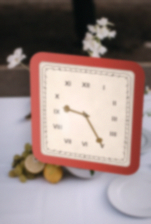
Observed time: 9:25
